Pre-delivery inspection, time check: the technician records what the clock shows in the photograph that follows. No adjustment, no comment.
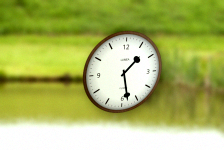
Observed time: 1:28
